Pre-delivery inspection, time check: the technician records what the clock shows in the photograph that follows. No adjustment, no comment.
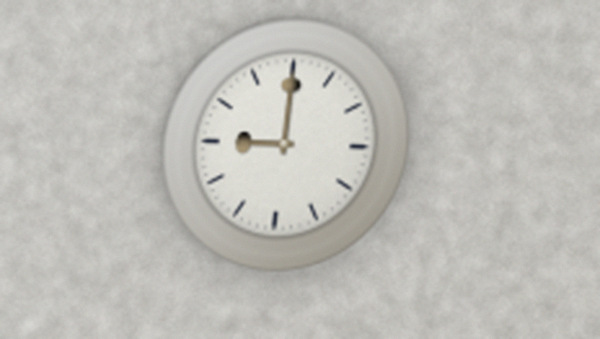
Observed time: 9:00
